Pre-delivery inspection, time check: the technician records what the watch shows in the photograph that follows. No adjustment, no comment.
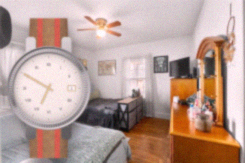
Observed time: 6:50
